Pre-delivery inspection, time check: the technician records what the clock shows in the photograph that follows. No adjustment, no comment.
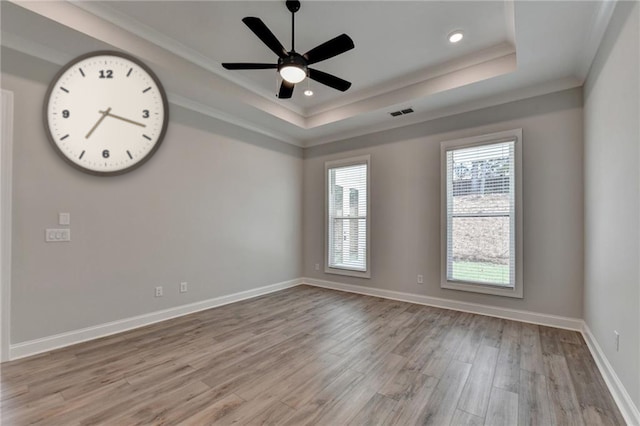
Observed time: 7:18
